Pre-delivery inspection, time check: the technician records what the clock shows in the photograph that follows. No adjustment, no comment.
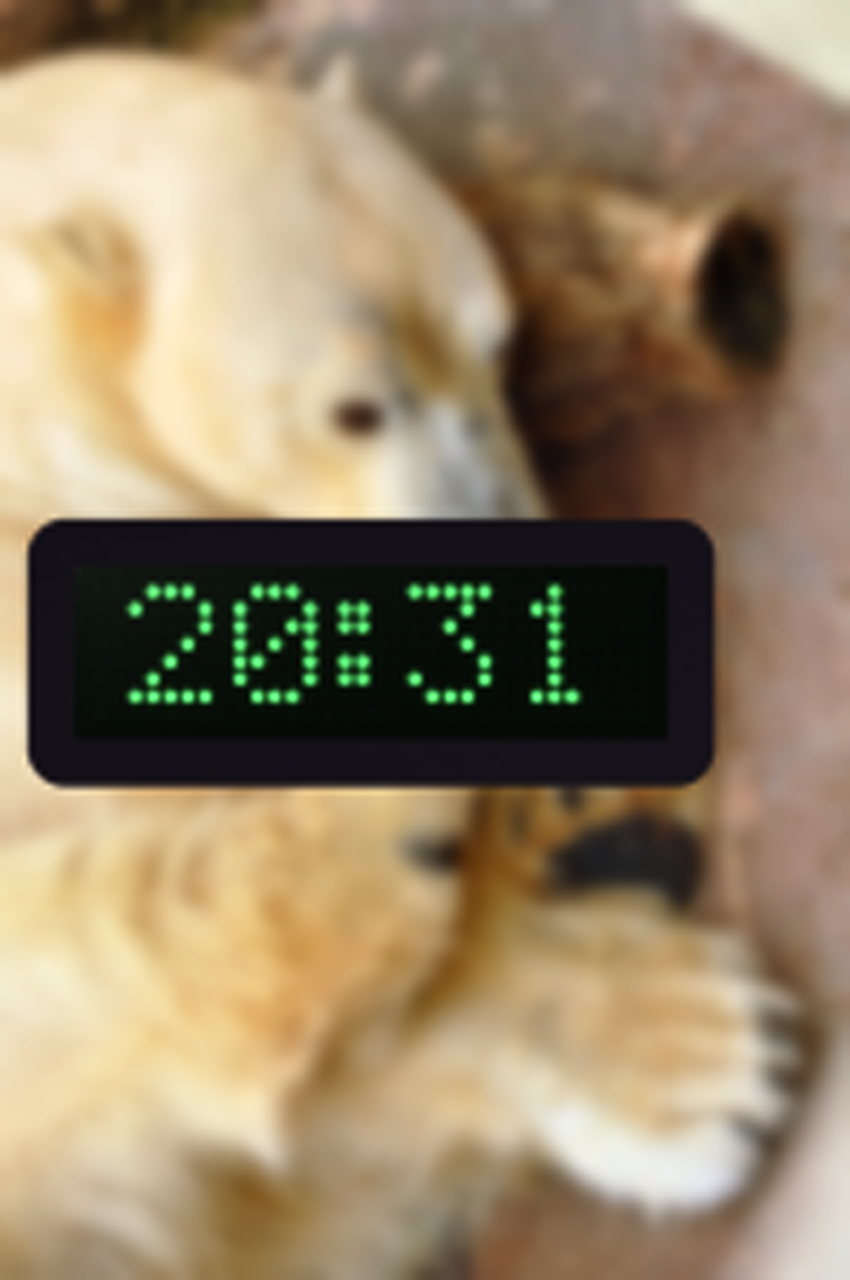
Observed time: 20:31
